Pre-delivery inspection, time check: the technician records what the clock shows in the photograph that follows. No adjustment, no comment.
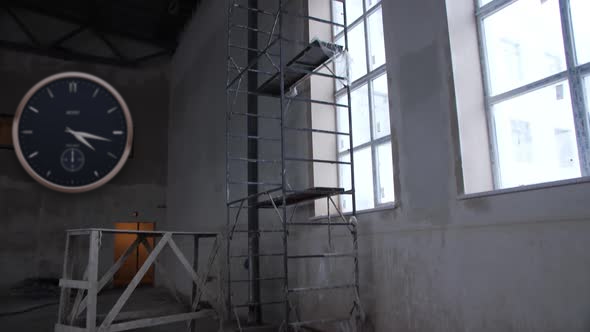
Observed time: 4:17
